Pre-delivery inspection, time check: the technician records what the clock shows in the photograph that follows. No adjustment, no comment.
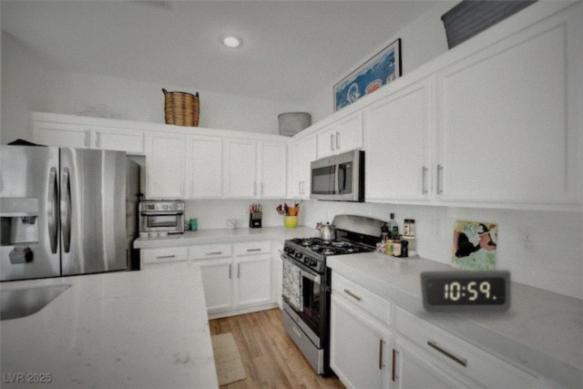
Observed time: 10:59
